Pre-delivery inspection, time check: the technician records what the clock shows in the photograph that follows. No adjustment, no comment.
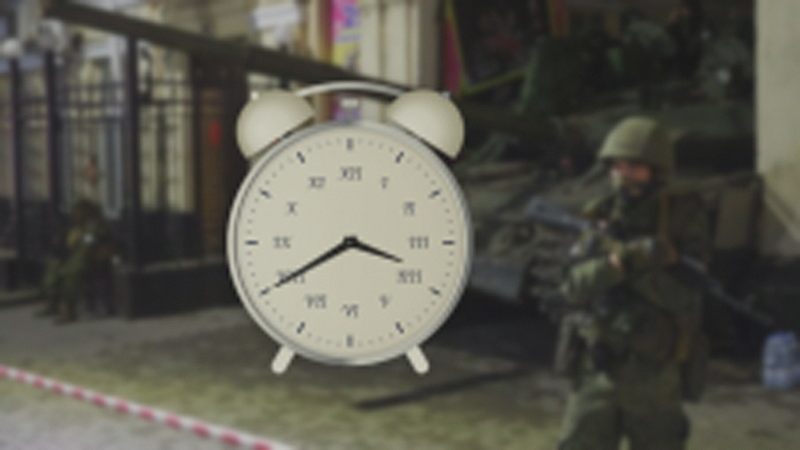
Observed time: 3:40
